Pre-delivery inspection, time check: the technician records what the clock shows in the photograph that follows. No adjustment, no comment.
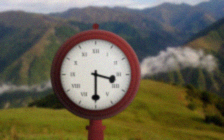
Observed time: 3:30
